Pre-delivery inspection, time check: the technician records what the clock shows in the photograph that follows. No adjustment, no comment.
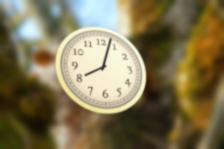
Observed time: 8:03
